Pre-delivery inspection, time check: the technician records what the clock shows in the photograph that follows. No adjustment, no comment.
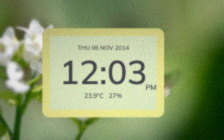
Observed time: 12:03
